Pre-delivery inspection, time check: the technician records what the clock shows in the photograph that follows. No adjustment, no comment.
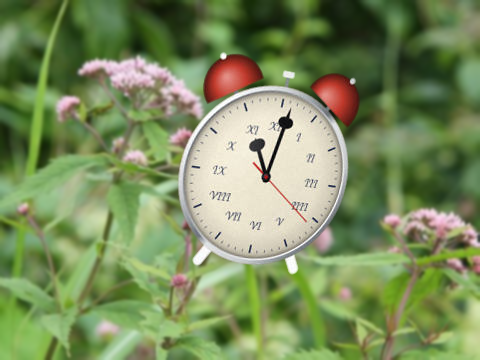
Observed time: 11:01:21
